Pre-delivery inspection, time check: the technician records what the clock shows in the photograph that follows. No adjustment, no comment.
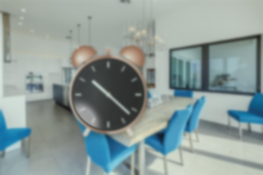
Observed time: 10:22
